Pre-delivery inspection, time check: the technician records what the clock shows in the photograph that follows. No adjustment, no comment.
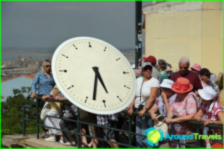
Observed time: 5:33
